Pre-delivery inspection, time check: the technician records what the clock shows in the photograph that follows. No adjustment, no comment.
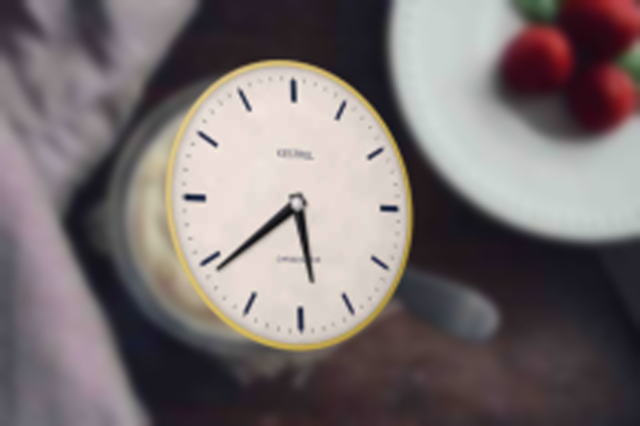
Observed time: 5:39
